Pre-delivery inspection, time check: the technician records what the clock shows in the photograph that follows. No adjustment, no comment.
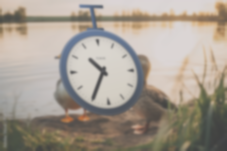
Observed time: 10:35
